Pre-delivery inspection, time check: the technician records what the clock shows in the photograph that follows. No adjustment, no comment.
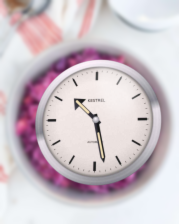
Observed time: 10:28
